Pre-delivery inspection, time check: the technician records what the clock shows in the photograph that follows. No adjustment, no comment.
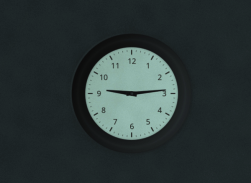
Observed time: 9:14
